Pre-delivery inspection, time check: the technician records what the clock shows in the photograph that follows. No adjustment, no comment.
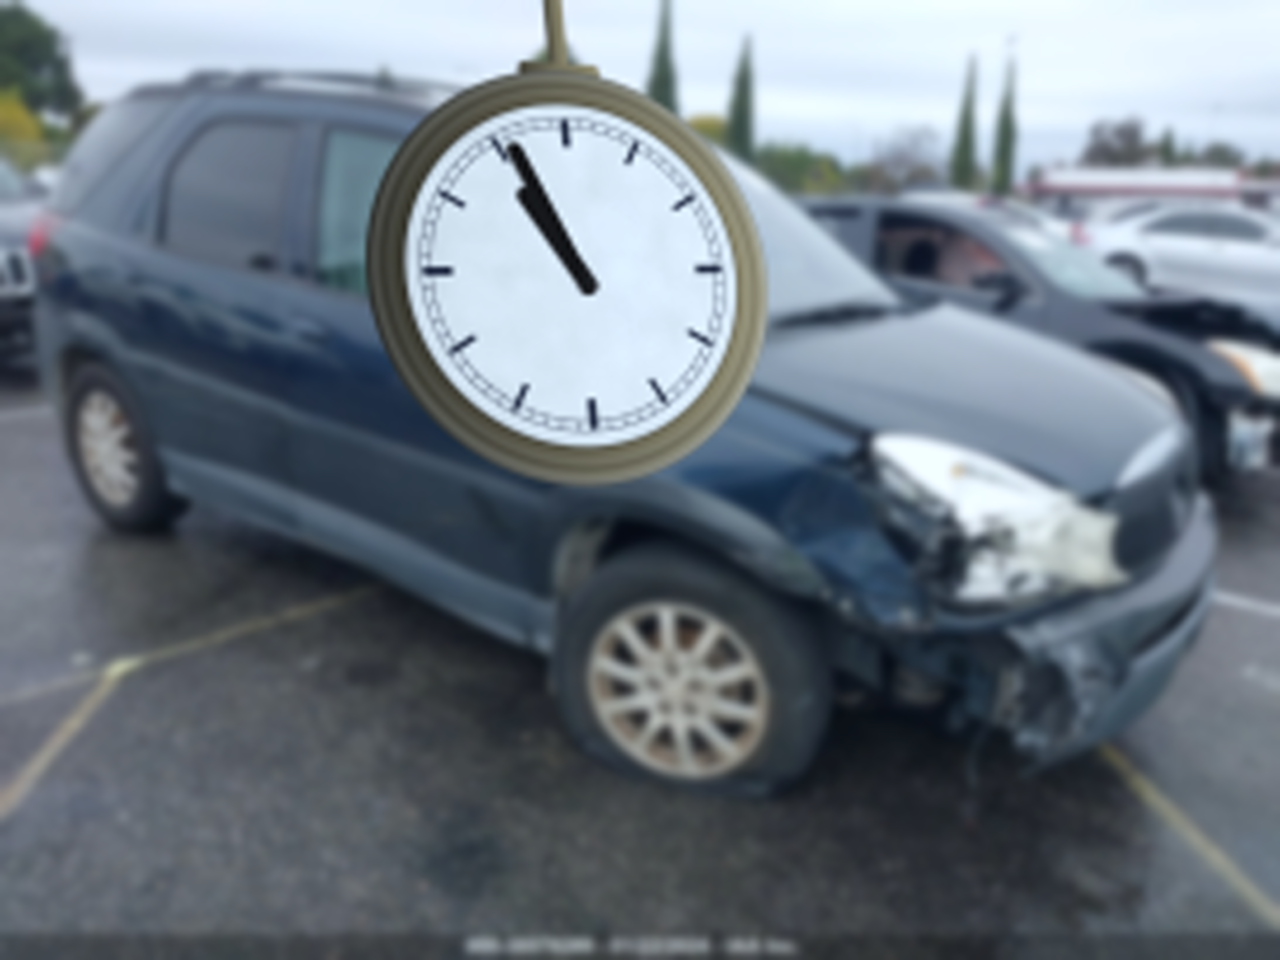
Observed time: 10:56
